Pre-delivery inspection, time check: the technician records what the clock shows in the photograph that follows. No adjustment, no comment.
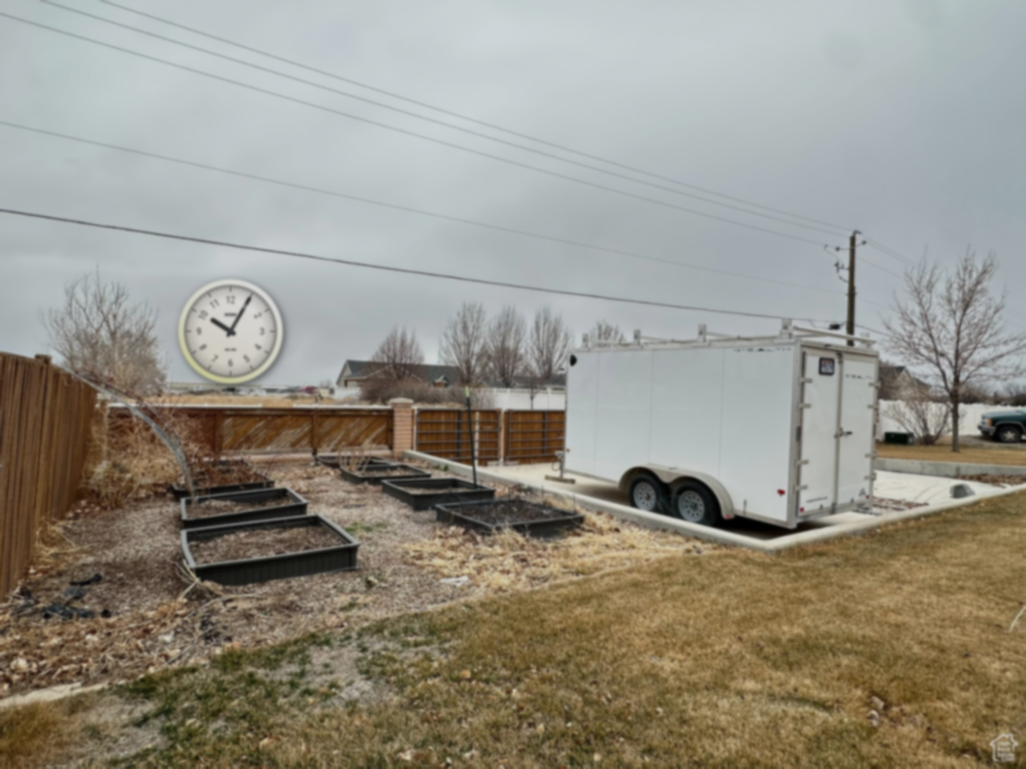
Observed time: 10:05
